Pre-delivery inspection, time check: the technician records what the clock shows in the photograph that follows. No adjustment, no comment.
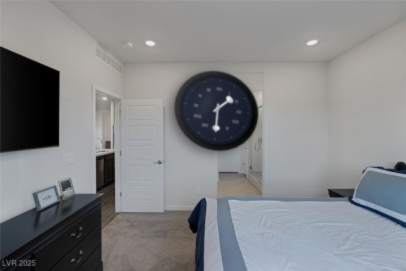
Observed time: 1:30
